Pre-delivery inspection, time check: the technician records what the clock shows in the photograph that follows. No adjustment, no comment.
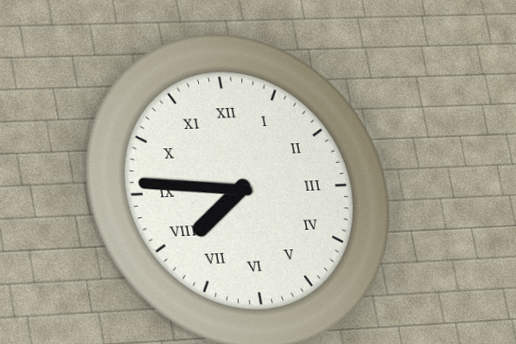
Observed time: 7:46
